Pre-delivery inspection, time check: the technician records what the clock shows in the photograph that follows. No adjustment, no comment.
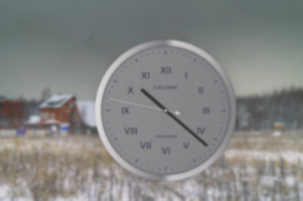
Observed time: 10:21:47
